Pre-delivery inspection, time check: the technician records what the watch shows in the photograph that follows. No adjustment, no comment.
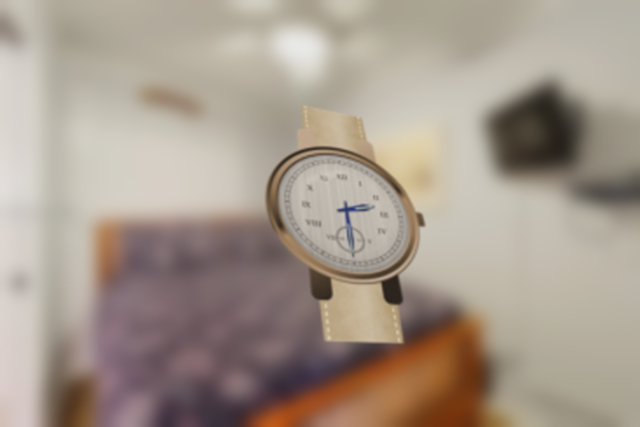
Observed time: 2:30
